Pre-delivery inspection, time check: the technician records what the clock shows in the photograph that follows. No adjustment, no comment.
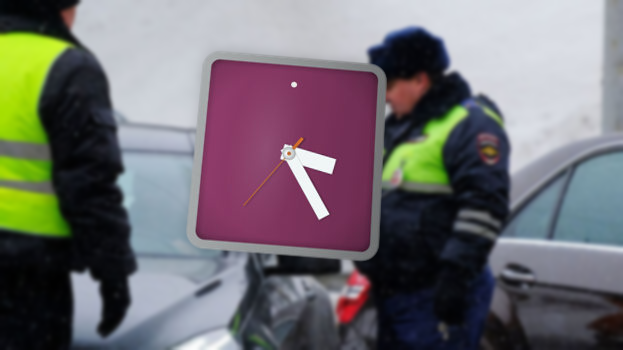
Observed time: 3:24:36
